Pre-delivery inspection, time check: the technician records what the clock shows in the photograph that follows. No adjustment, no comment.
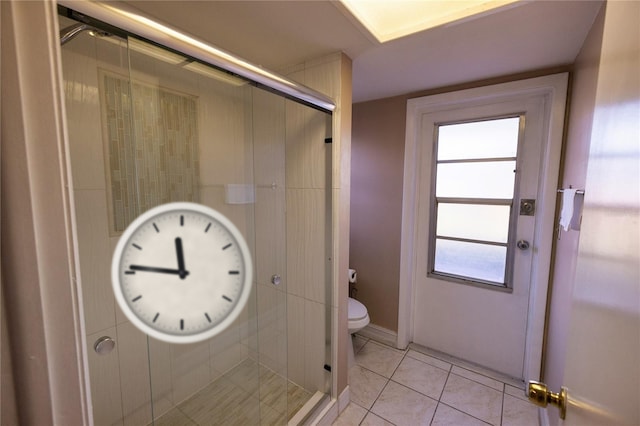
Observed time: 11:46
